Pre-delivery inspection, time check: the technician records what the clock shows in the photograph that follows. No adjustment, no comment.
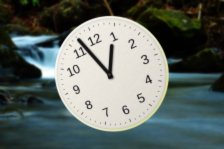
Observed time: 12:57
